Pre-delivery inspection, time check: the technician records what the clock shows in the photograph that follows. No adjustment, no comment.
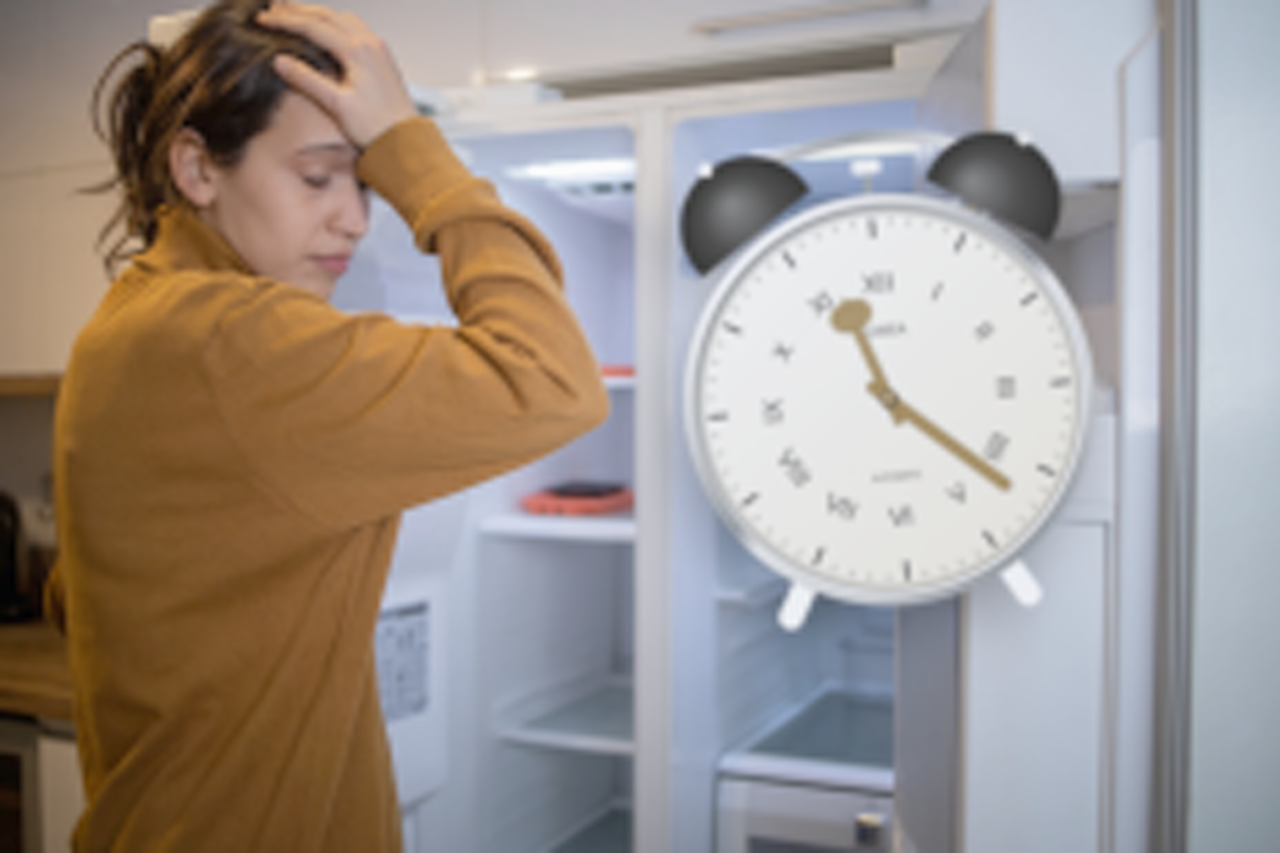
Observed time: 11:22
